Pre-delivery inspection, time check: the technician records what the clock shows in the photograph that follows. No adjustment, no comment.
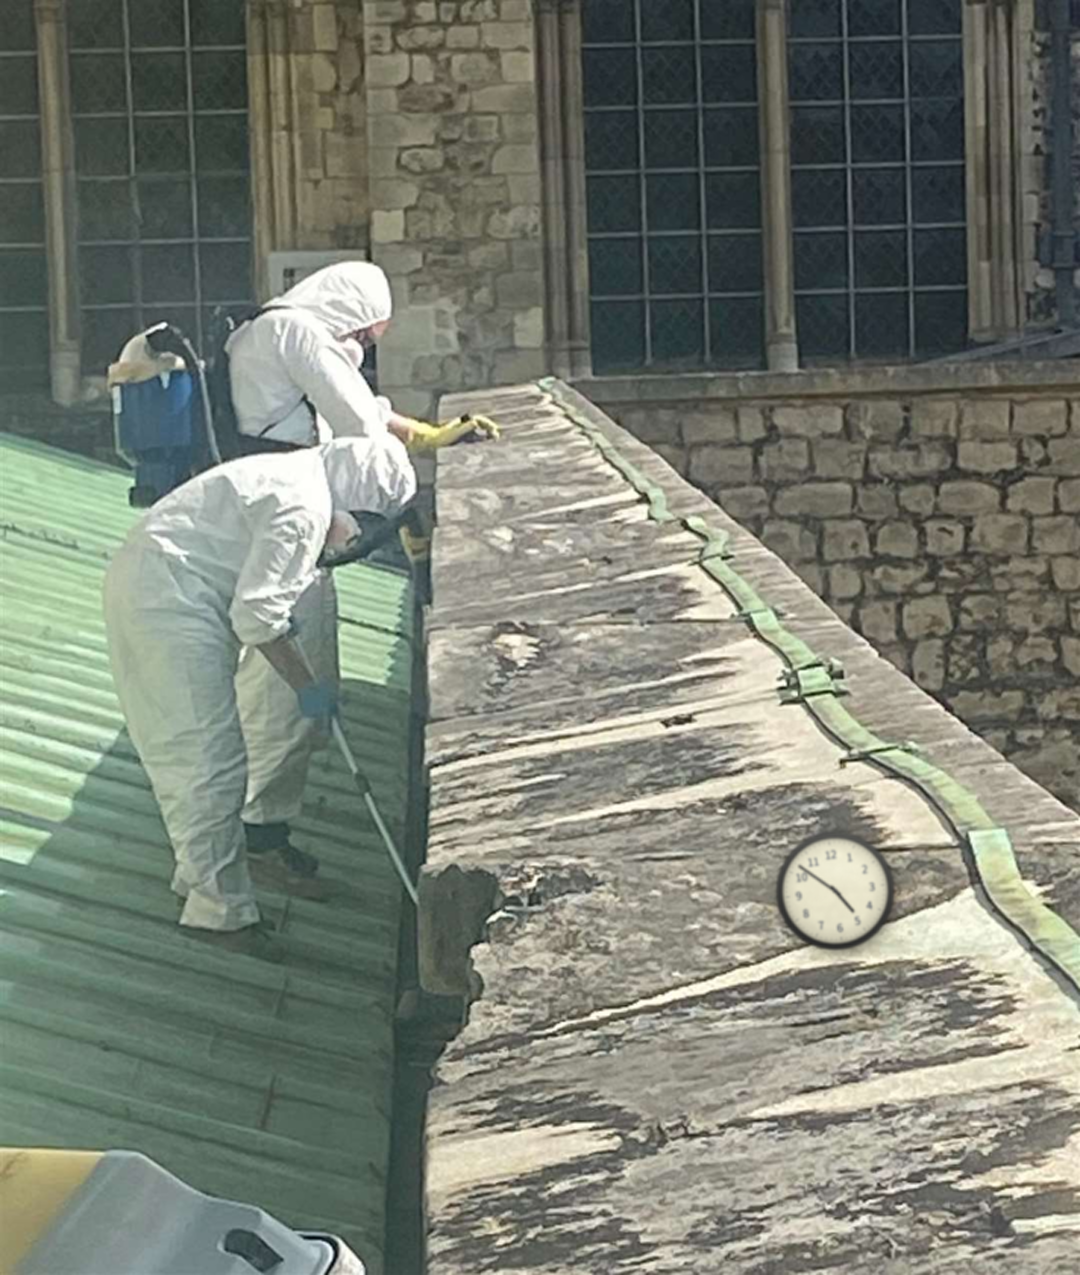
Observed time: 4:52
